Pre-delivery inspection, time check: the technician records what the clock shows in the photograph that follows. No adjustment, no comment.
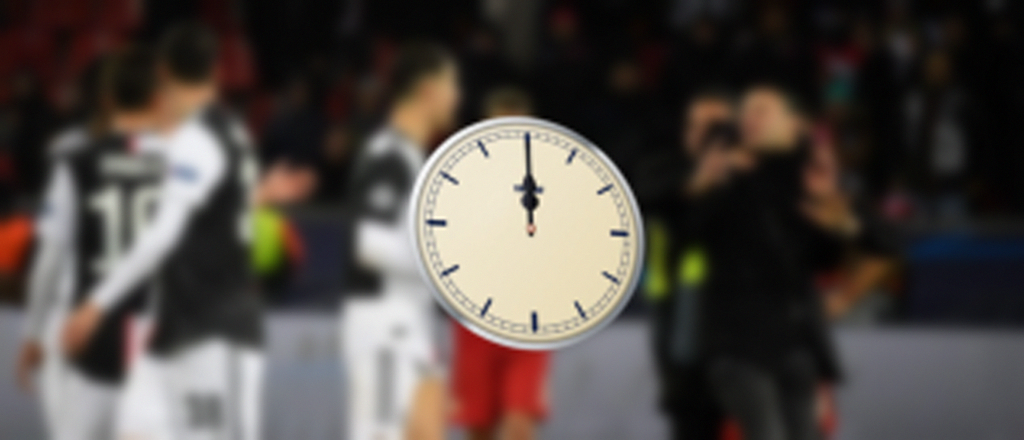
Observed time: 12:00
